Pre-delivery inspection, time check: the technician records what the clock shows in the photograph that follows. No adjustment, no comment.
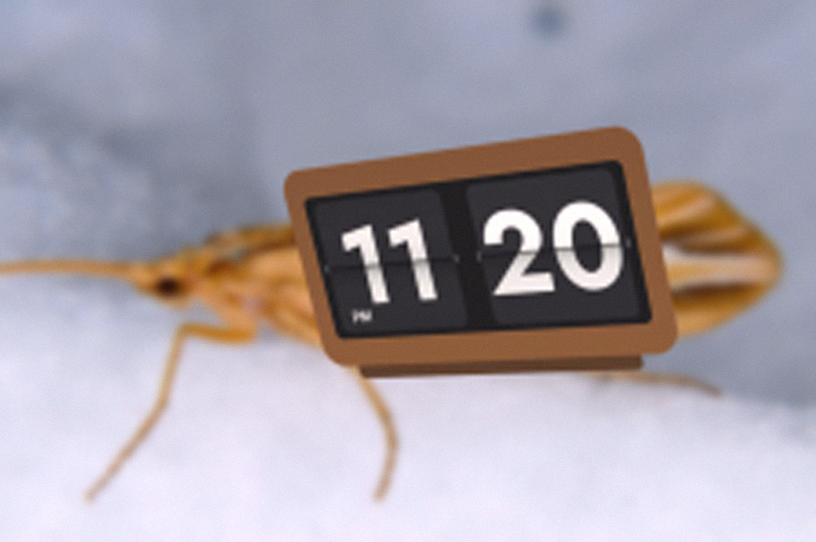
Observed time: 11:20
